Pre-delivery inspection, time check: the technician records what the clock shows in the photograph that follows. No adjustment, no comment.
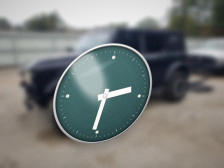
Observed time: 2:31
